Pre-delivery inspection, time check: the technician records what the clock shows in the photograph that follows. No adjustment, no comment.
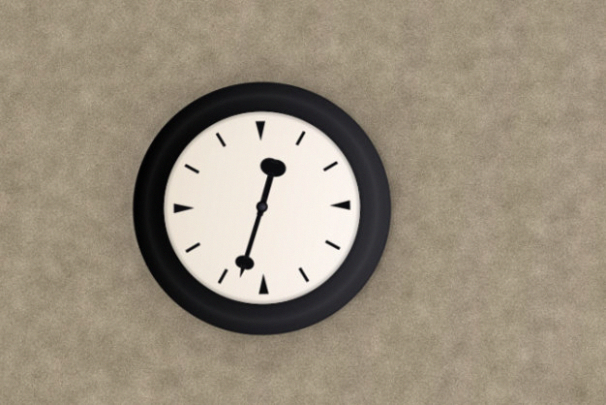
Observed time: 12:33
